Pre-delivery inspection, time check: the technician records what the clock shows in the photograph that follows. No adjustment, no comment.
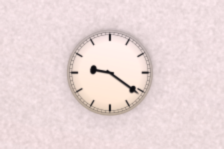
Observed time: 9:21
